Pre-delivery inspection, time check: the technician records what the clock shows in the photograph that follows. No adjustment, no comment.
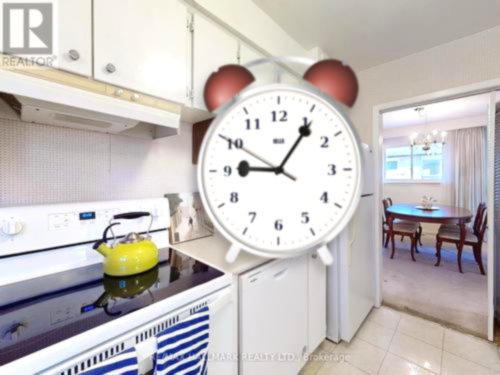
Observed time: 9:05:50
